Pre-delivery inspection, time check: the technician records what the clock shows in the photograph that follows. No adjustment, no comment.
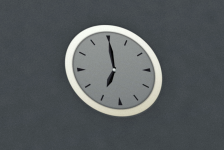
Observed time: 7:00
